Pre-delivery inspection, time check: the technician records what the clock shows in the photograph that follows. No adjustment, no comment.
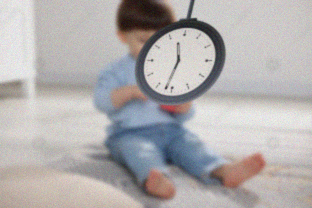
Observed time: 11:32
